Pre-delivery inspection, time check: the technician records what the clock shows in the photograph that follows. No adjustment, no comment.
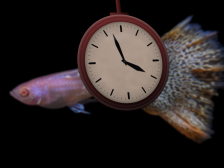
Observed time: 3:57
